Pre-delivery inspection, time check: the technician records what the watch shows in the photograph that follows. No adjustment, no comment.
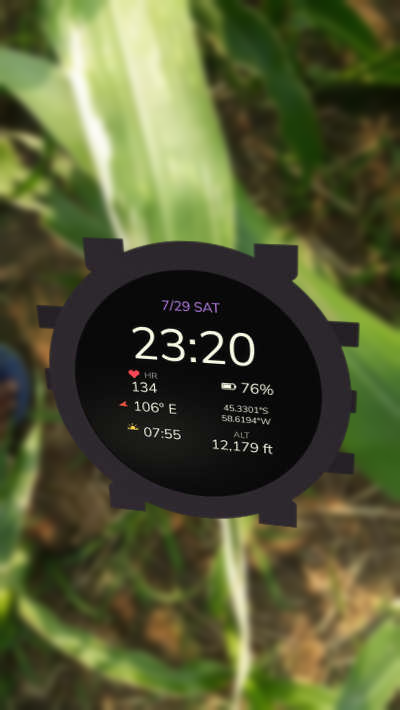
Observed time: 23:20
